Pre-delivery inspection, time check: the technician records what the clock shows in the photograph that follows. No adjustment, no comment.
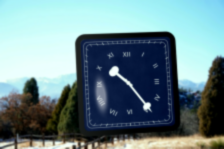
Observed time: 10:24
